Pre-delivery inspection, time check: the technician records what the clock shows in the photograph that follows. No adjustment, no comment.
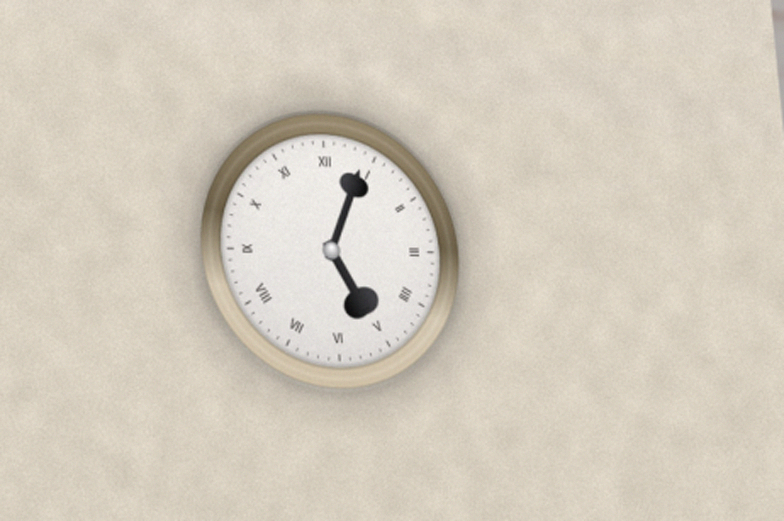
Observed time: 5:04
